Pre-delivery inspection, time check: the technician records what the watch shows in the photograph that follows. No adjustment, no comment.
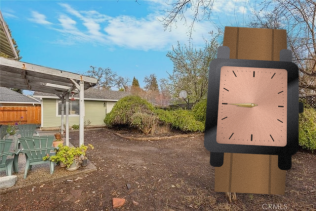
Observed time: 8:45
